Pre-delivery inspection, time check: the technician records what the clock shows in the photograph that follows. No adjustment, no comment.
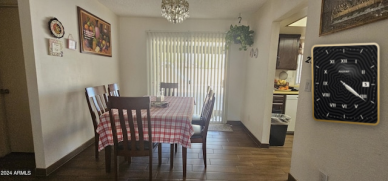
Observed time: 4:21
